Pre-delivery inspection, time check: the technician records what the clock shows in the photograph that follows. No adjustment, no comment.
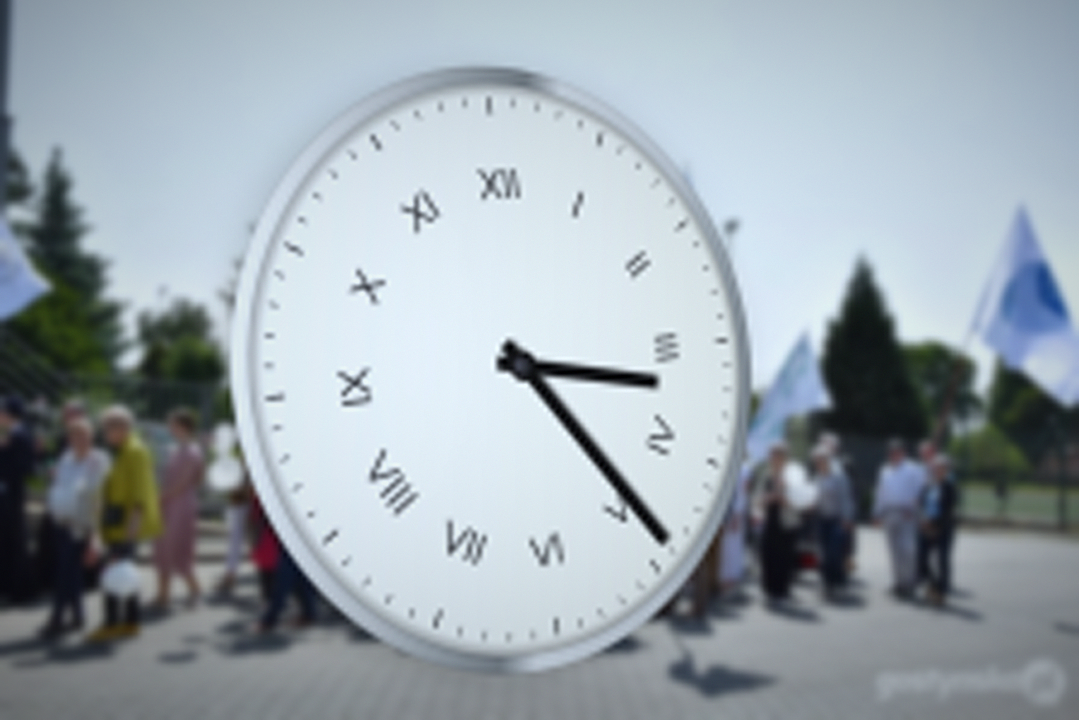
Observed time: 3:24
